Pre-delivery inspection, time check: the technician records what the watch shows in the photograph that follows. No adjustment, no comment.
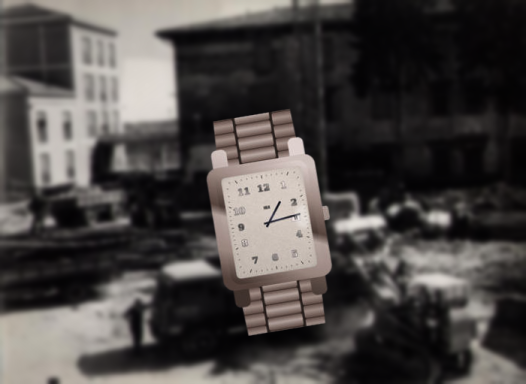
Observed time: 1:14
